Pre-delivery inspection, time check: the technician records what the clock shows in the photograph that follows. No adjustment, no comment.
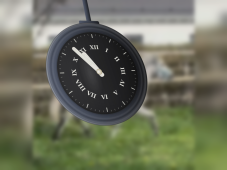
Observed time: 10:53
